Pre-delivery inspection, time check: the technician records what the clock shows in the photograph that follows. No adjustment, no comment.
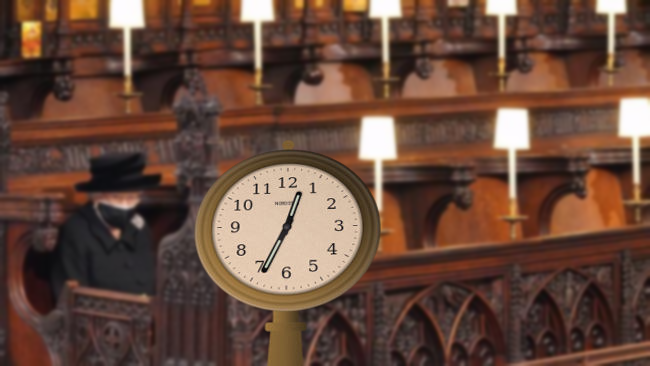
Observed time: 12:34
